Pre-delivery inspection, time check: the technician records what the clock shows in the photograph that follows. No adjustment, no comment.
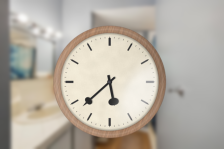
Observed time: 5:38
